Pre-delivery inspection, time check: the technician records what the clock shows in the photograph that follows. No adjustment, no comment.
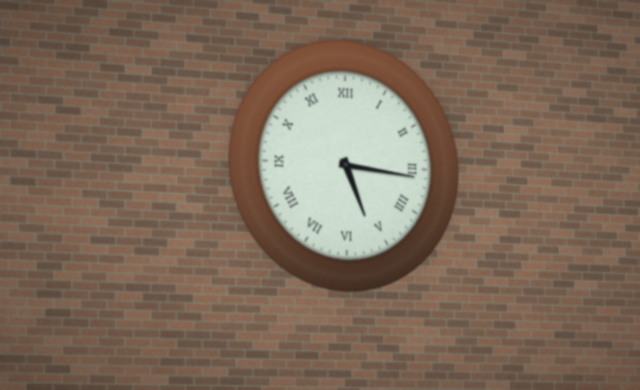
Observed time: 5:16
